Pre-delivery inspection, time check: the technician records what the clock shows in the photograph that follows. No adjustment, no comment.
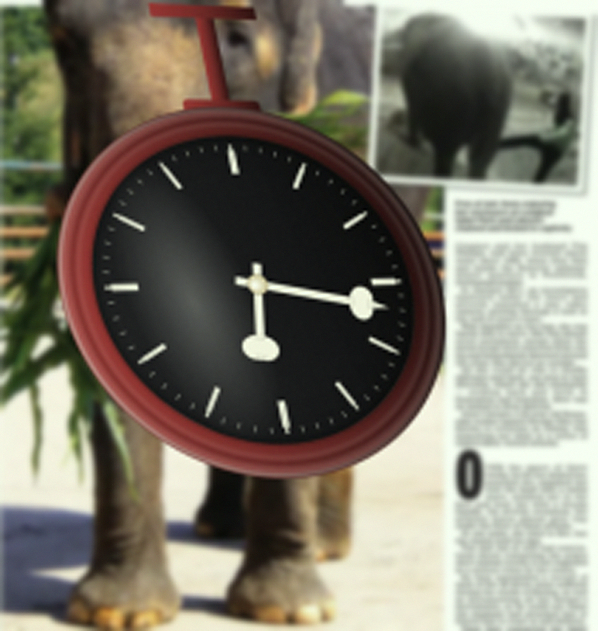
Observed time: 6:17
